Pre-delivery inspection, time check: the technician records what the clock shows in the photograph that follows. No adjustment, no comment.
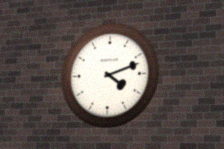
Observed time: 4:12
